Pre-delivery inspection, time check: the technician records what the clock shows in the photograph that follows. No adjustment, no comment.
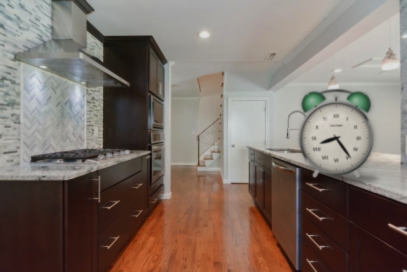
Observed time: 8:24
